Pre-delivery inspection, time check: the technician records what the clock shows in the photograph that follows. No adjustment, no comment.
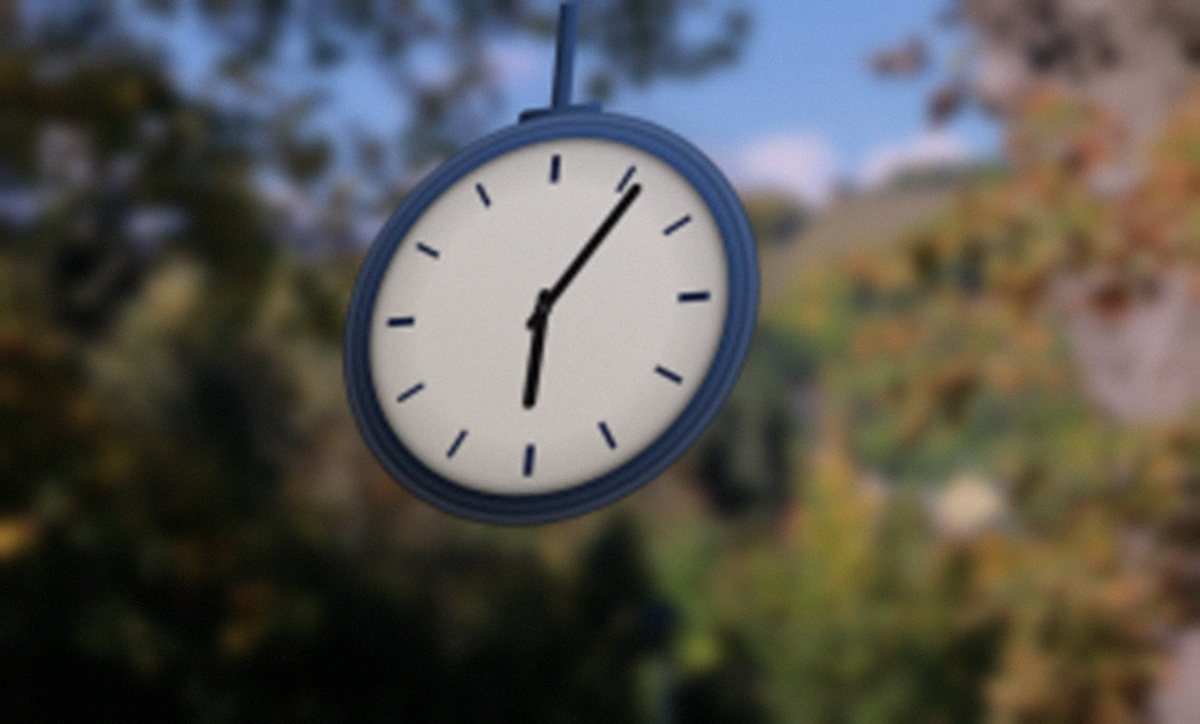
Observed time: 6:06
